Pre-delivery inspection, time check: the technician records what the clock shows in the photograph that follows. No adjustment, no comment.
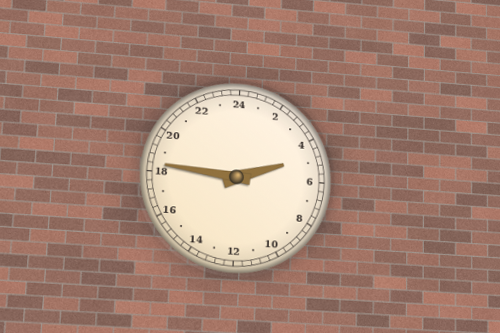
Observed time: 4:46
